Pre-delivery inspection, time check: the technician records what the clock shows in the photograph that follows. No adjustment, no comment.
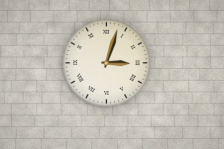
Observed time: 3:03
